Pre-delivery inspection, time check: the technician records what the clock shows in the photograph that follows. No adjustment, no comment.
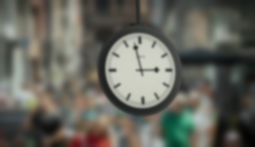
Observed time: 2:58
